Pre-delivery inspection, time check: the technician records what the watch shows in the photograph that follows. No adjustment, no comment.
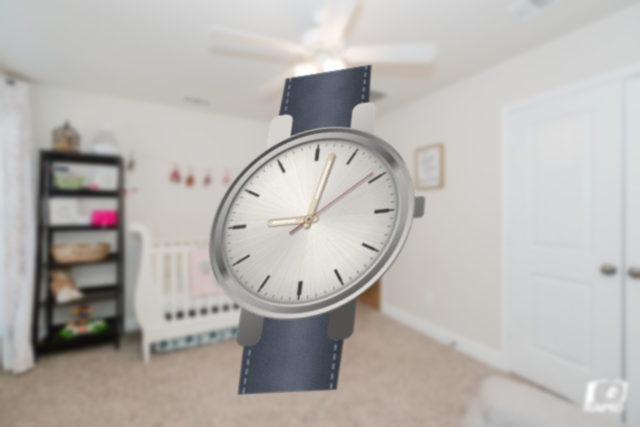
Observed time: 9:02:09
